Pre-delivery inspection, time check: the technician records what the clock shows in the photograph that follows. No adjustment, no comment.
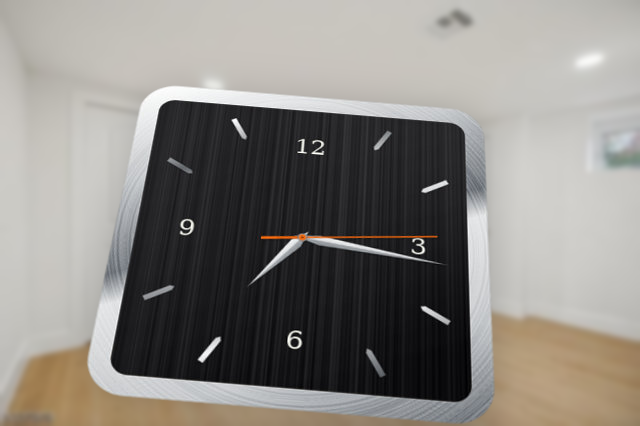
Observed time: 7:16:14
